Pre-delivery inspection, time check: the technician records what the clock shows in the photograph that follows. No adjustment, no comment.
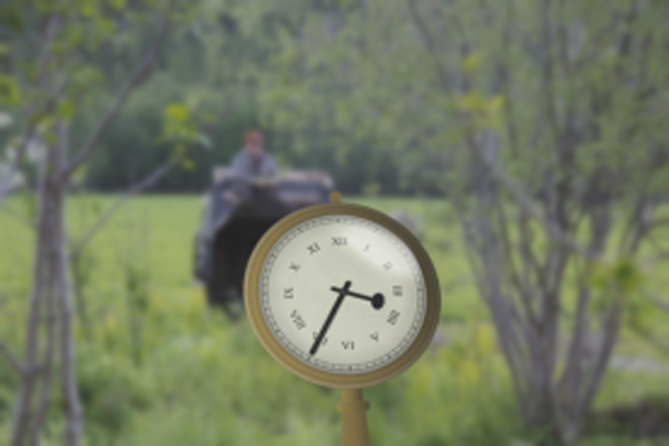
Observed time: 3:35
